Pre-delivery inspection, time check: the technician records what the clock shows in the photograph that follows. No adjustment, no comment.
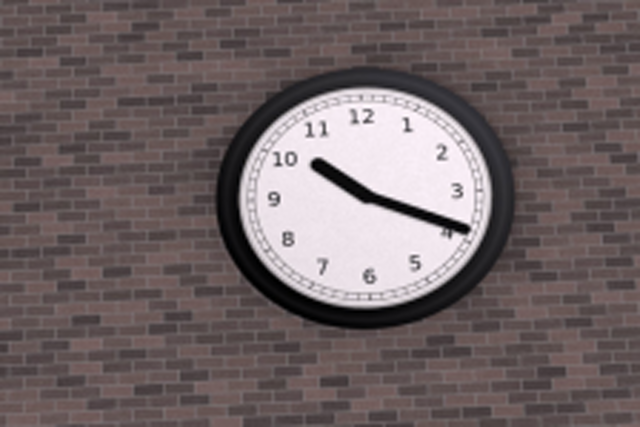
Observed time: 10:19
